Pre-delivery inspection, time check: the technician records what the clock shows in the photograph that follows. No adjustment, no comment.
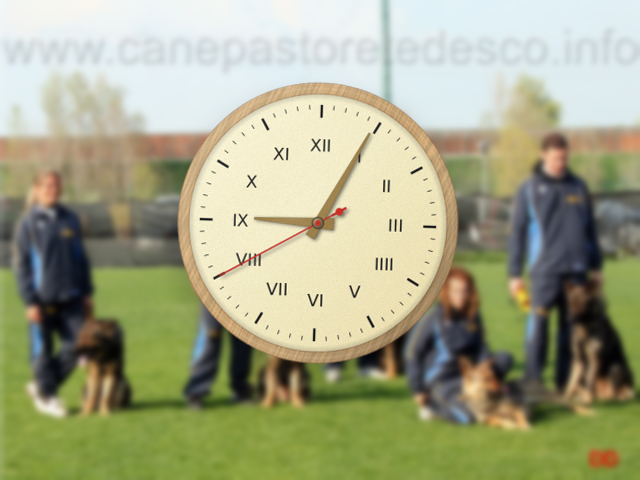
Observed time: 9:04:40
